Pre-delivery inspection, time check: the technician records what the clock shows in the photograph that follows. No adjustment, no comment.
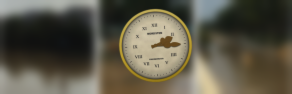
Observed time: 2:15
